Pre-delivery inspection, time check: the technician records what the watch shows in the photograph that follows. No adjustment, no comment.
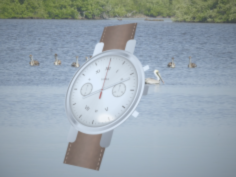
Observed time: 8:11
